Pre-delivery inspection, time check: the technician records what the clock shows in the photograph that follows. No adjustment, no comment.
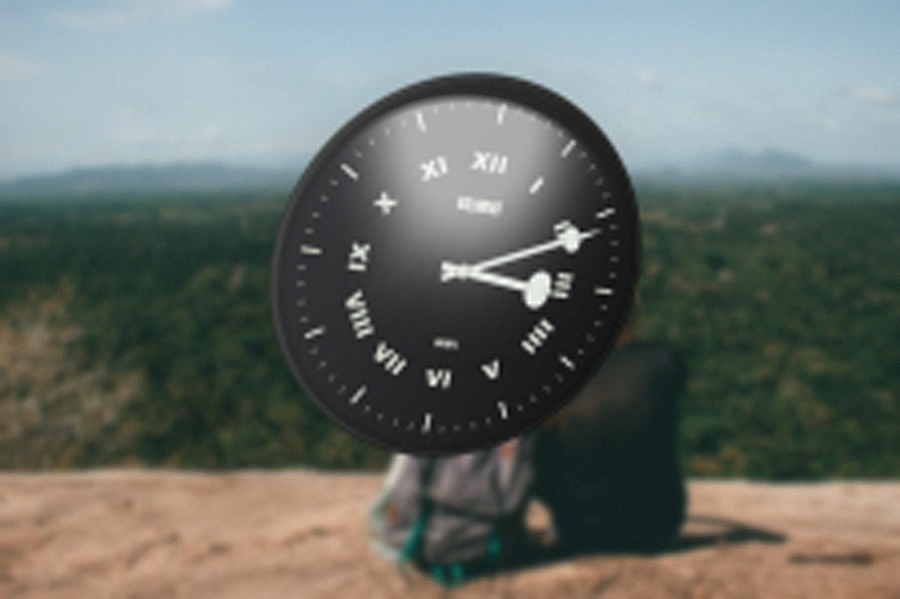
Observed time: 3:11
